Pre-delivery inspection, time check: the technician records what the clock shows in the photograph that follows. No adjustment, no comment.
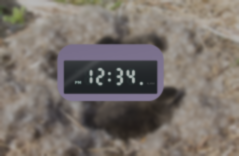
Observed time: 12:34
